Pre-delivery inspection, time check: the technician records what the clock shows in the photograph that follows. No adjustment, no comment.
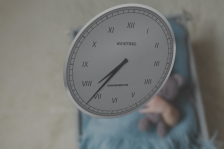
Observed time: 7:36
